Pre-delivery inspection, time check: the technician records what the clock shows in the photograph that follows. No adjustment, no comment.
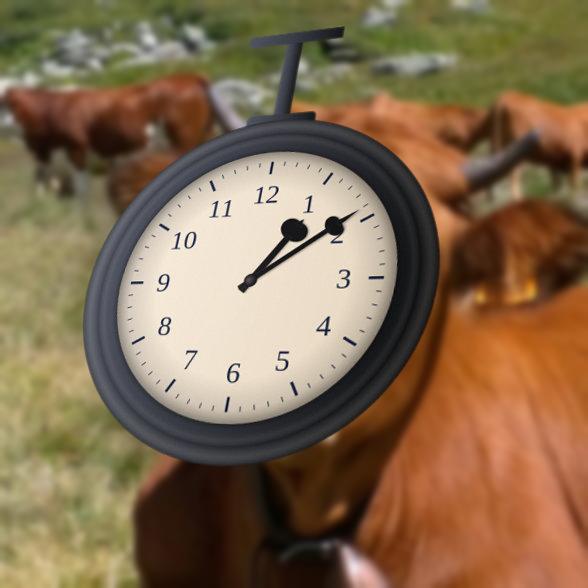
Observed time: 1:09
